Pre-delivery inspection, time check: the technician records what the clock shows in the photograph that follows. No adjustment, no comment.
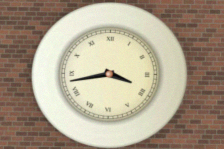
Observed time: 3:43
